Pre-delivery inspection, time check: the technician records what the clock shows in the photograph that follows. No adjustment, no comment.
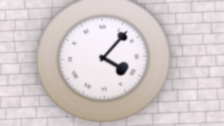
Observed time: 4:07
